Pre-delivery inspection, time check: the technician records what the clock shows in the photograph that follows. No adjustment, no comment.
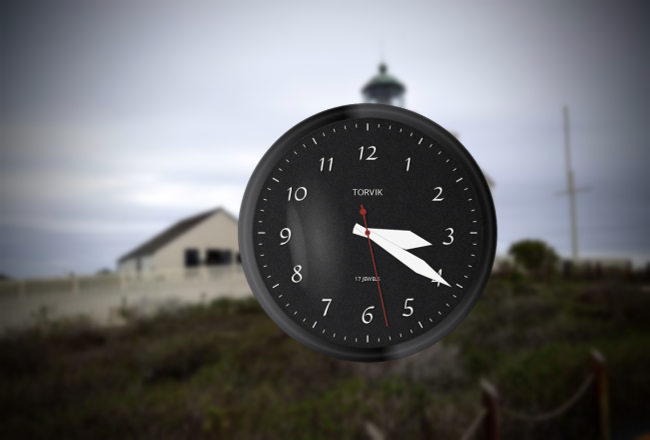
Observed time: 3:20:28
